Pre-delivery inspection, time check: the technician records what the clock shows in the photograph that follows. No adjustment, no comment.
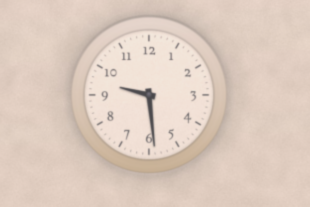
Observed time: 9:29
